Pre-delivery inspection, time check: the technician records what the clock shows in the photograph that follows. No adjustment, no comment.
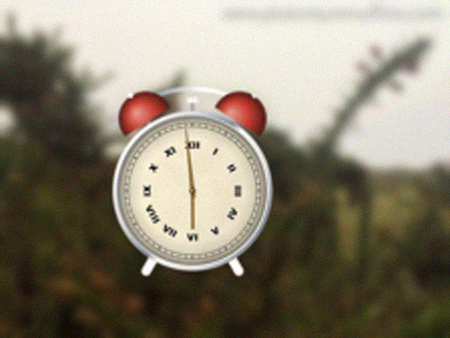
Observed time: 5:59
